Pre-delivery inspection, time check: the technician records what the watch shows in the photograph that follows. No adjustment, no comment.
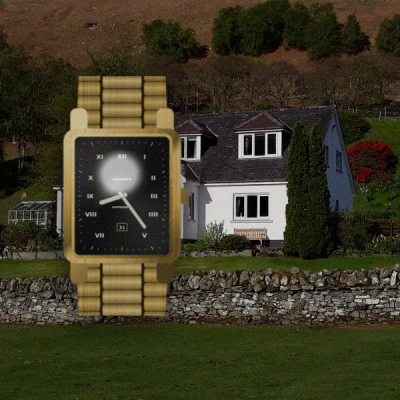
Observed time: 8:24
